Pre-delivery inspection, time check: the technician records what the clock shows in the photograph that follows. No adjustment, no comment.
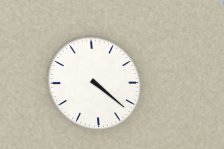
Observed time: 4:22
